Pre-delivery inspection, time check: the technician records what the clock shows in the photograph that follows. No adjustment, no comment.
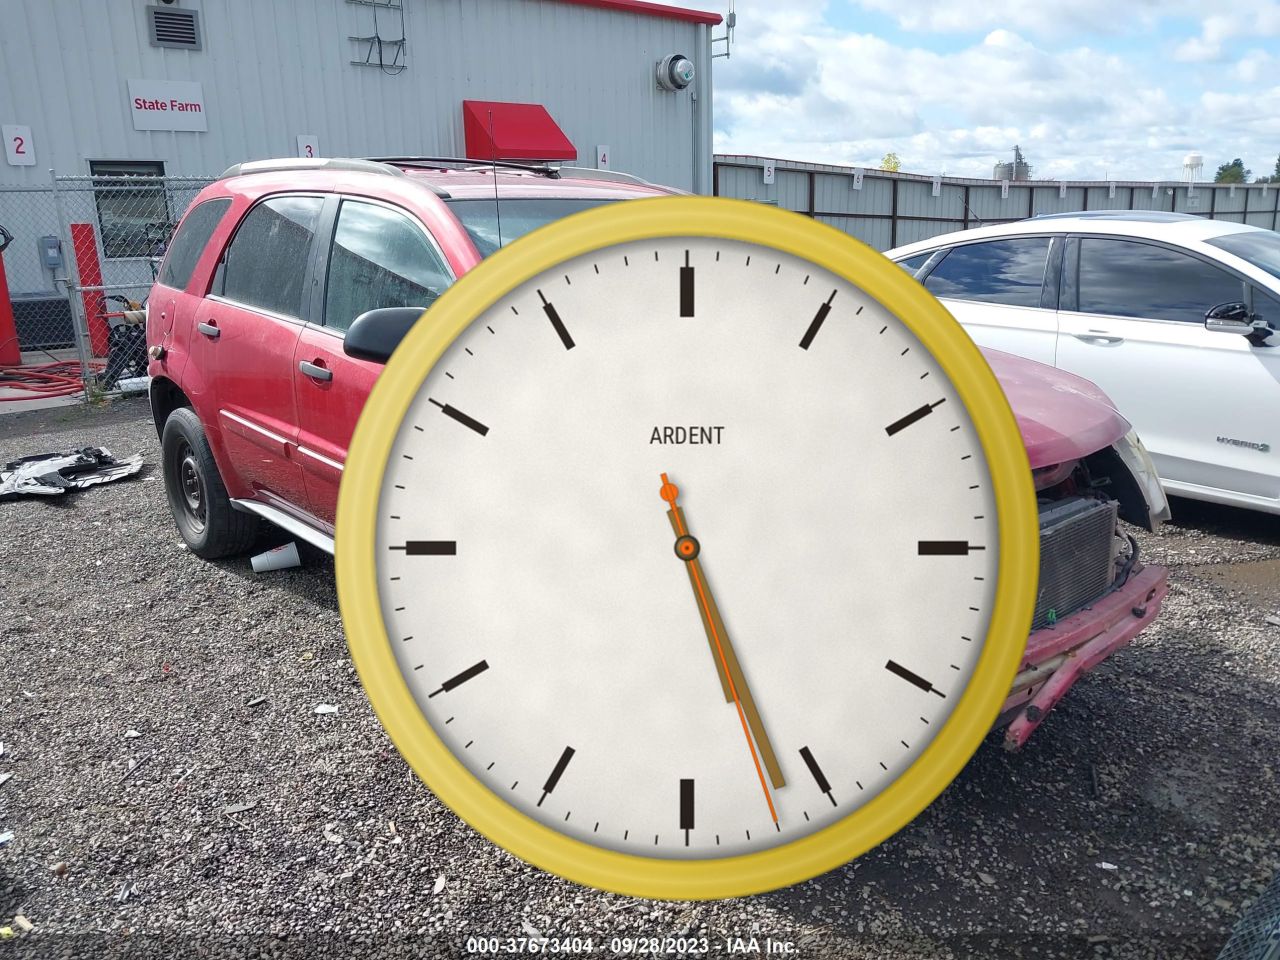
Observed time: 5:26:27
